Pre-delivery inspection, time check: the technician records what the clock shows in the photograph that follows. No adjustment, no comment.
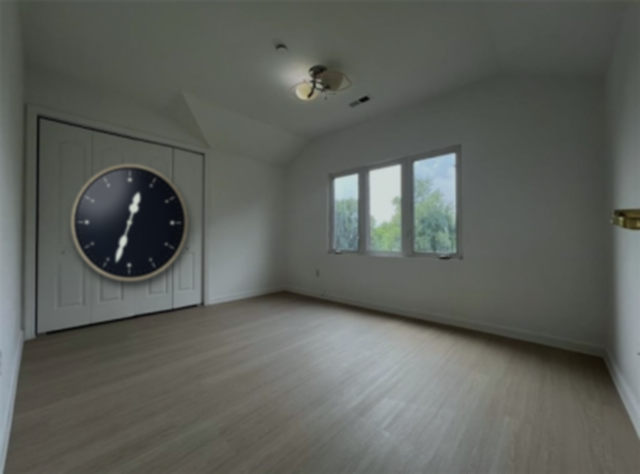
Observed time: 12:33
